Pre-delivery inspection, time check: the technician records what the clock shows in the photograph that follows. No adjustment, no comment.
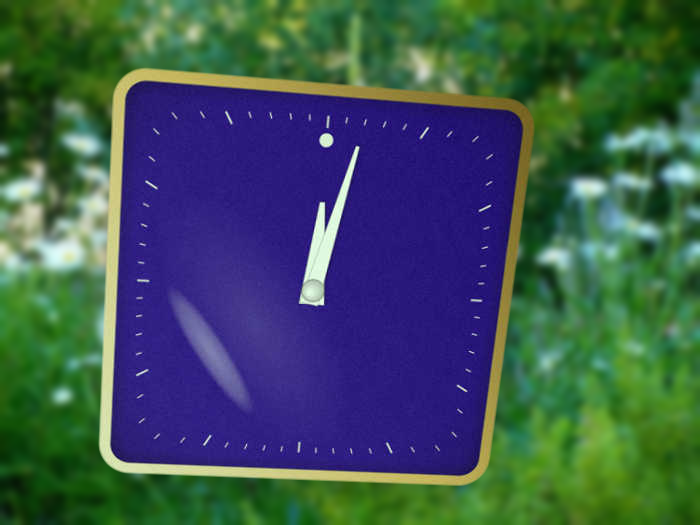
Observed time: 12:02
